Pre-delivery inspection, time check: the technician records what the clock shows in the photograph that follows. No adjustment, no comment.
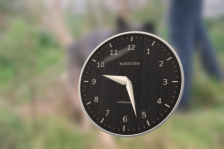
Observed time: 9:27
